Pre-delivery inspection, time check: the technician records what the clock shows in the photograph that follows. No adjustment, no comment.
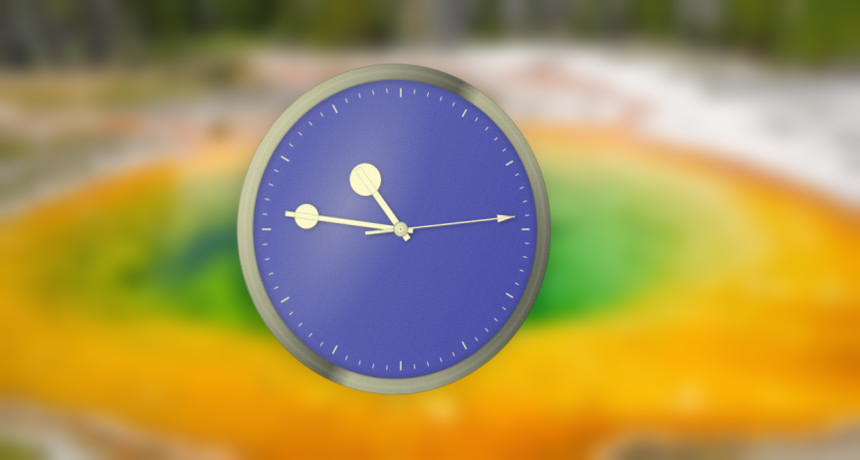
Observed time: 10:46:14
